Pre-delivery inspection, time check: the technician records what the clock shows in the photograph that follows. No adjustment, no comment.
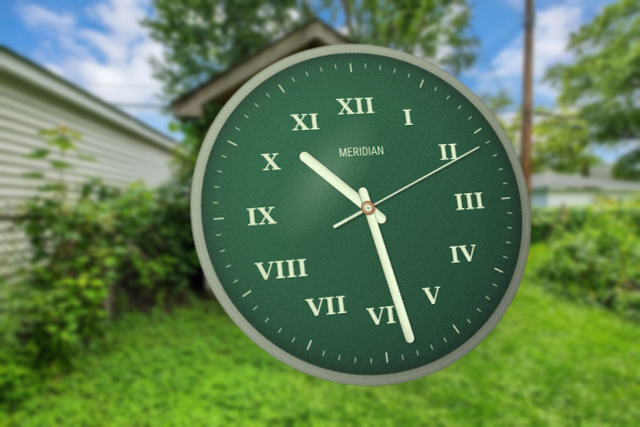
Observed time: 10:28:11
